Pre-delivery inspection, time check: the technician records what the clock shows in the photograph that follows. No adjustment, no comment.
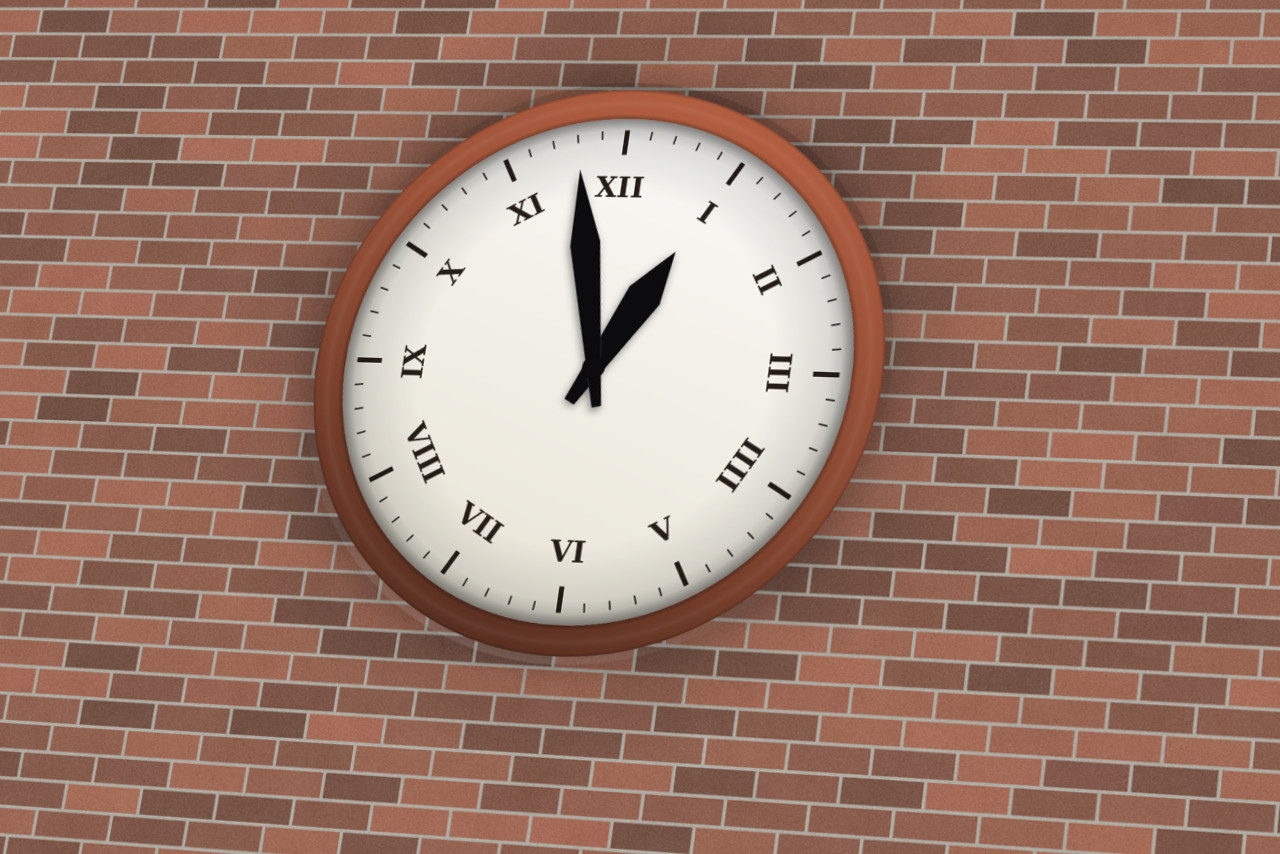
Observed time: 12:58
